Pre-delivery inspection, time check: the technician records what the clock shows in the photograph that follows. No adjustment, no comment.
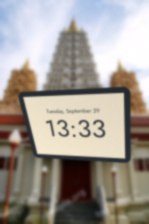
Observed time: 13:33
